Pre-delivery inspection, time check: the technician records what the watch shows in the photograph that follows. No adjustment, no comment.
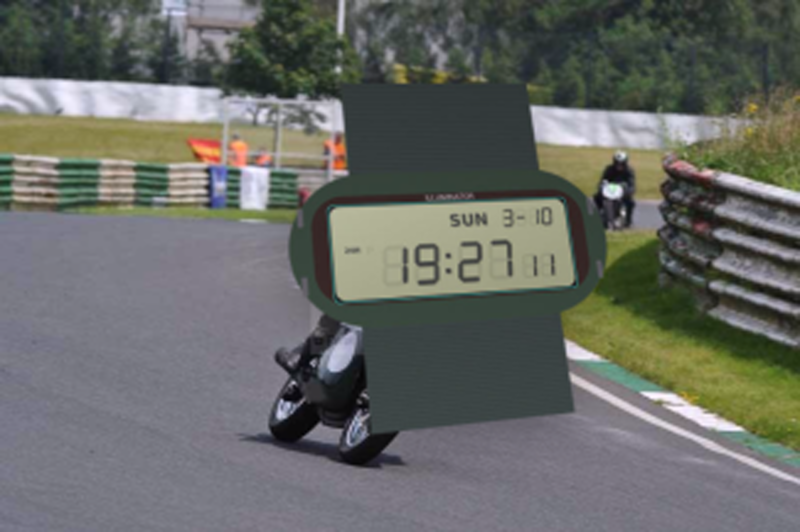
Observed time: 19:27:11
